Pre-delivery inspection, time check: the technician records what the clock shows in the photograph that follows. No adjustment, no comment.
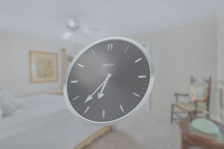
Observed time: 6:37
